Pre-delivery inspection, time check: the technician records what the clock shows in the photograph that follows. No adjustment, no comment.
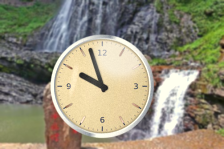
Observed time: 9:57
